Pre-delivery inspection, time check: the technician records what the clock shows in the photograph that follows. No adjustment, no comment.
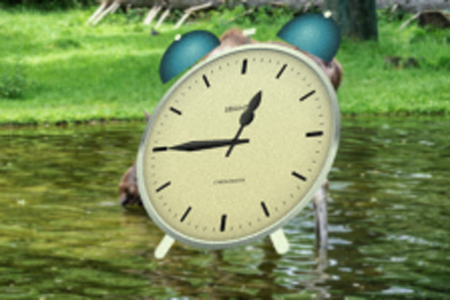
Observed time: 12:45
